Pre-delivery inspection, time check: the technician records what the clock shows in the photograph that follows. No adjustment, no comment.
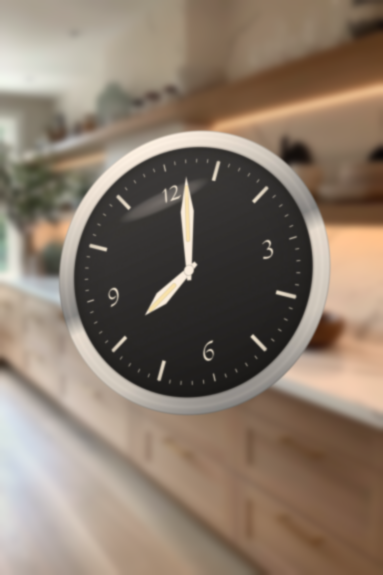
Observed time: 8:02
